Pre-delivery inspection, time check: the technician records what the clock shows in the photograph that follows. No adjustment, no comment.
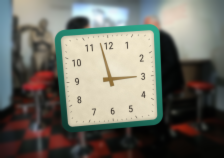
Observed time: 2:58
